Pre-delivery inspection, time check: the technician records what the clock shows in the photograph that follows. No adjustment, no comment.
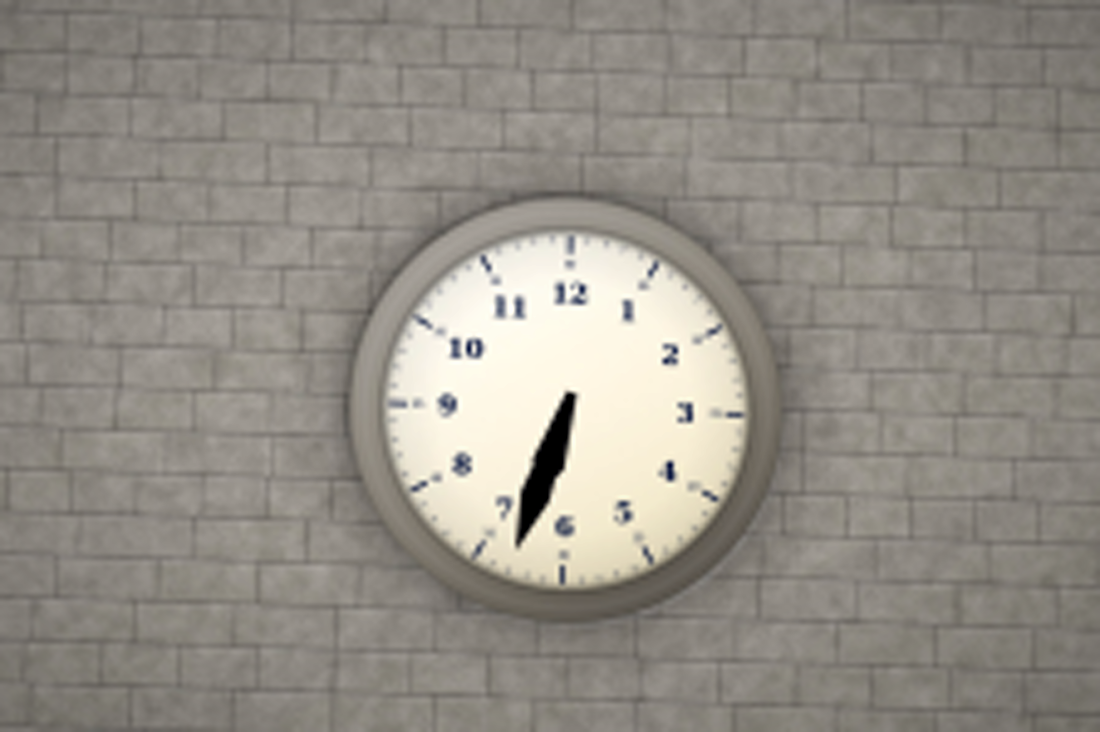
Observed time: 6:33
